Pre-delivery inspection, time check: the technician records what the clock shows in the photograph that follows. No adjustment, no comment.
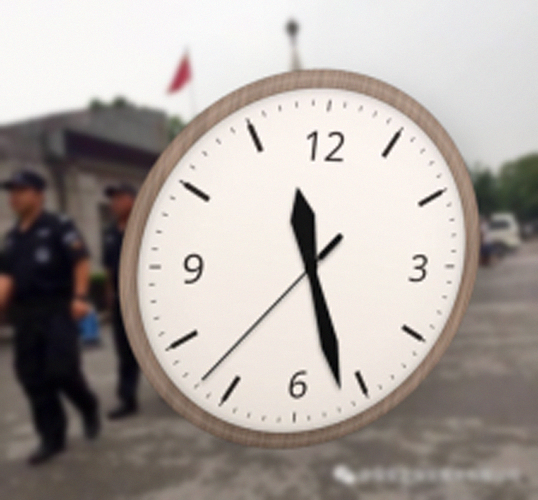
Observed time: 11:26:37
